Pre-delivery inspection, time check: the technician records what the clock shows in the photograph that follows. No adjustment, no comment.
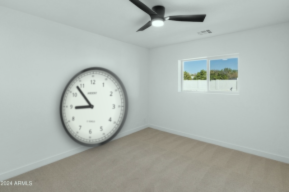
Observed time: 8:53
